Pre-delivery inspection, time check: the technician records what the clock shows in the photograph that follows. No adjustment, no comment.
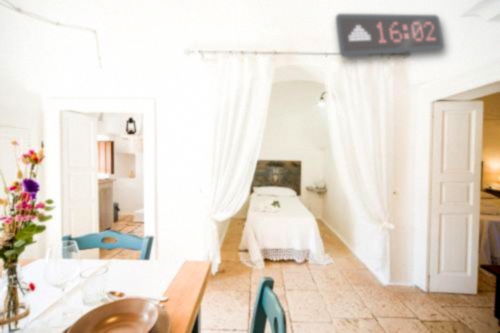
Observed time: 16:02
